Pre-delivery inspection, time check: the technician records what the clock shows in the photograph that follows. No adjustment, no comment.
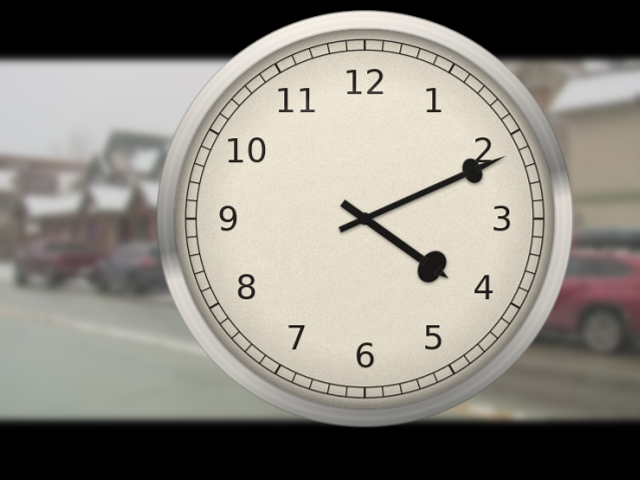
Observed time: 4:11
